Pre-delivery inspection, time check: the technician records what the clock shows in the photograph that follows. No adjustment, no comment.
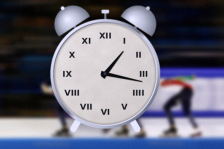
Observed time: 1:17
